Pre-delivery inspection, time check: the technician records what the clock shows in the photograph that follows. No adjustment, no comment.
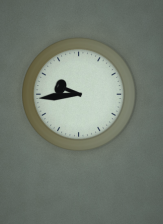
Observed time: 9:44
